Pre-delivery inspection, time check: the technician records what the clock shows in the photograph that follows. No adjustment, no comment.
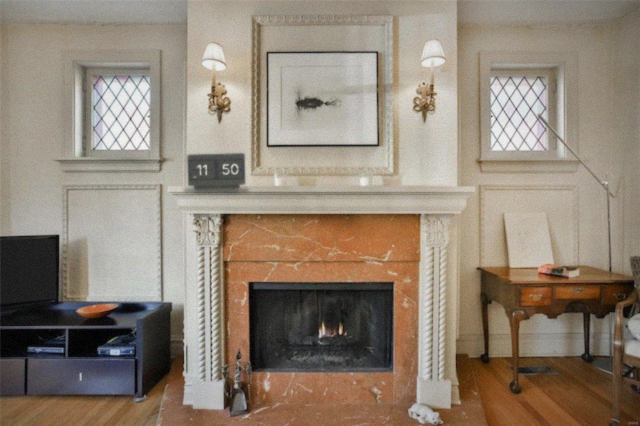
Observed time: 11:50
